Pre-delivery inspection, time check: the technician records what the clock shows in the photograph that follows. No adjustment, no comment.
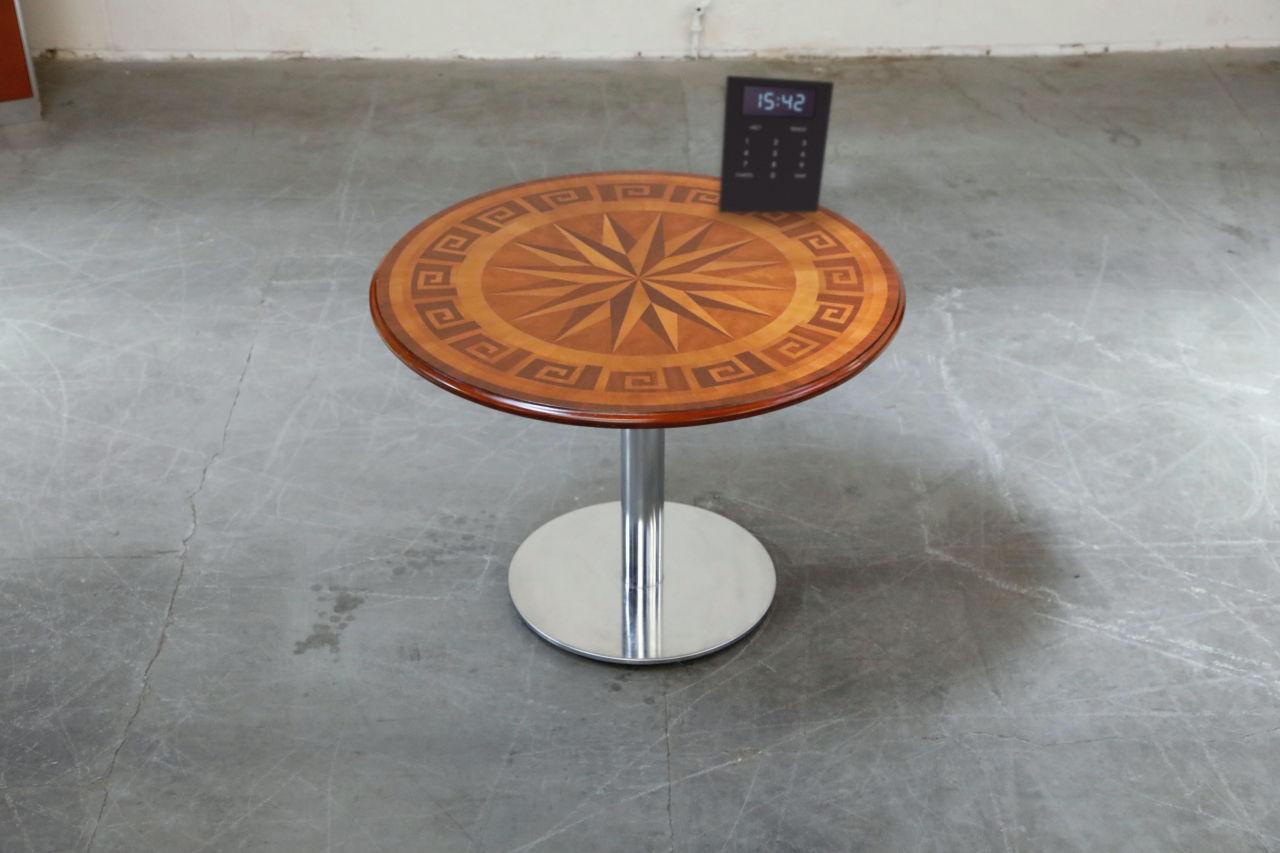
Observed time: 15:42
